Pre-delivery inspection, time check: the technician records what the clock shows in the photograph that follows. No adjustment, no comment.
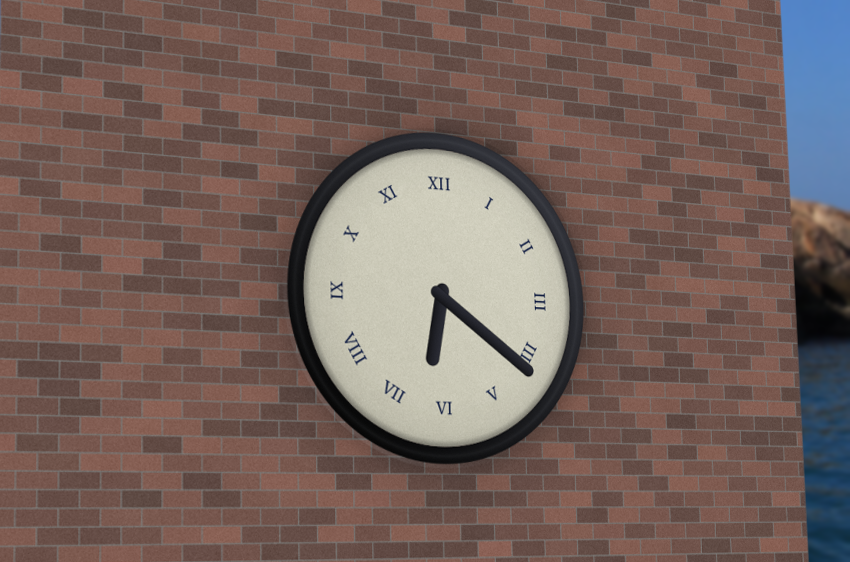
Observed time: 6:21
